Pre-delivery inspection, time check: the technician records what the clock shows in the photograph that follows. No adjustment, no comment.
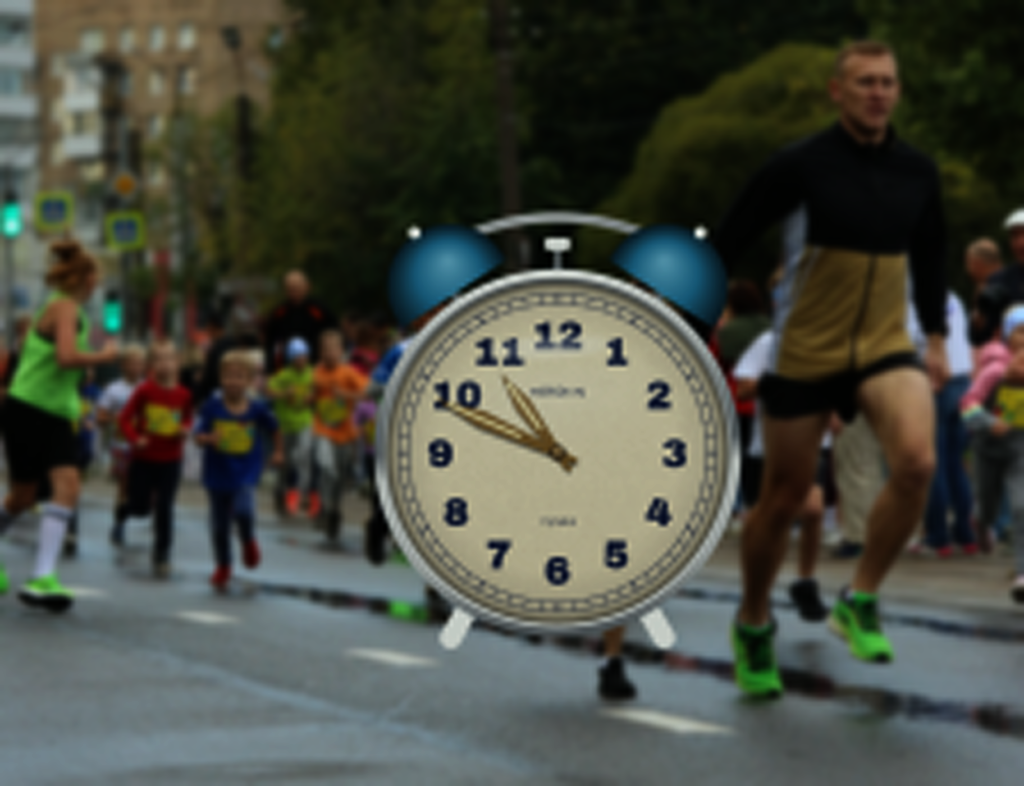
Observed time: 10:49
